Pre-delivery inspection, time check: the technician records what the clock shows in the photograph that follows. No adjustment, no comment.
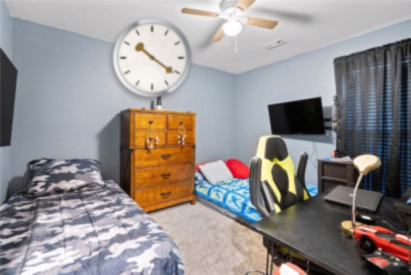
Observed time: 10:21
